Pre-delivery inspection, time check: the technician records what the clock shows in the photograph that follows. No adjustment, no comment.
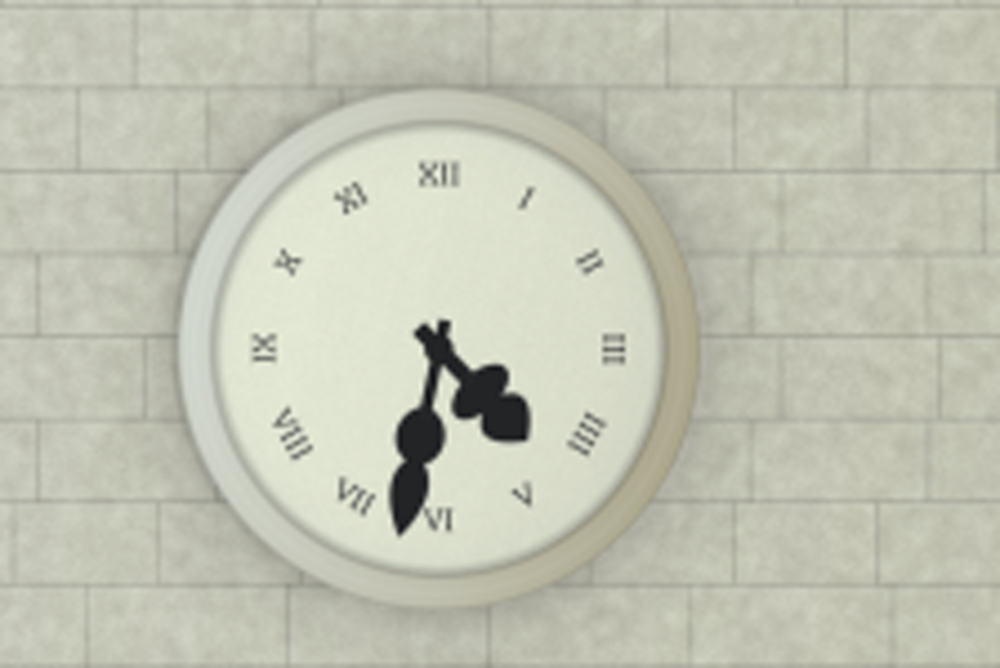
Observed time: 4:32
